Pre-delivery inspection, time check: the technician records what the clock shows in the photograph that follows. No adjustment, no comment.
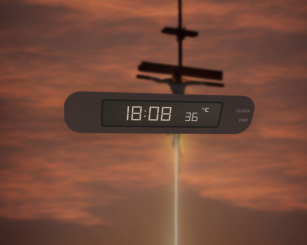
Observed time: 18:08
